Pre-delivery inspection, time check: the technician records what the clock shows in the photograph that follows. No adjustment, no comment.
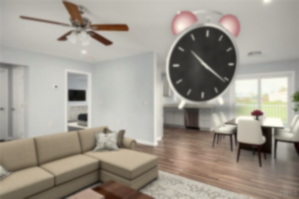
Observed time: 10:21
